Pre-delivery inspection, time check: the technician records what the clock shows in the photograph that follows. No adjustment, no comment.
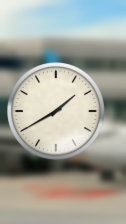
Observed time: 1:40
